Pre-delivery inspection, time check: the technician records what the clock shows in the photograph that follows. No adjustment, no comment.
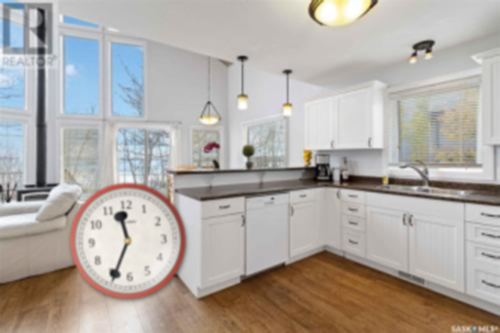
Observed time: 11:34
